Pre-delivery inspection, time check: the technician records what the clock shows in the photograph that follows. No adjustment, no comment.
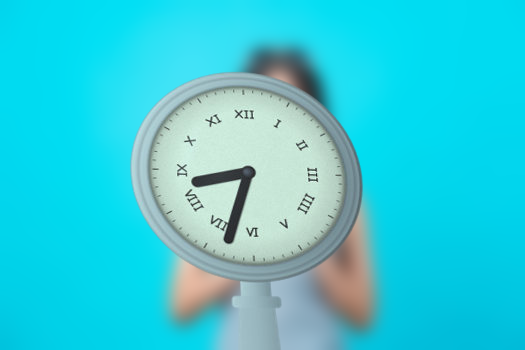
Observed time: 8:33
